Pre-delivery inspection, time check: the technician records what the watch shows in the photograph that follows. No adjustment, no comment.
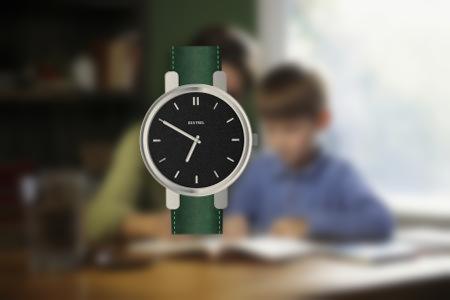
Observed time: 6:50
